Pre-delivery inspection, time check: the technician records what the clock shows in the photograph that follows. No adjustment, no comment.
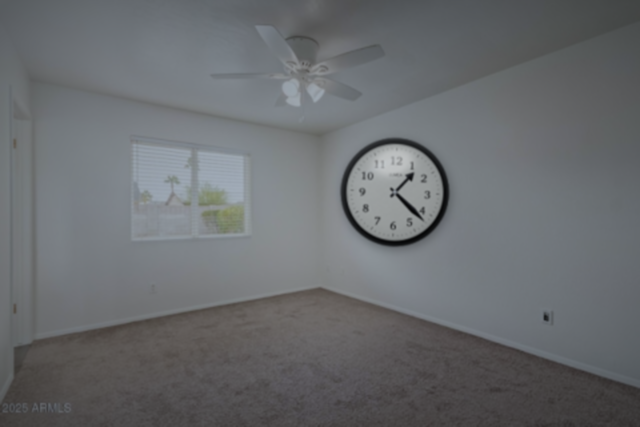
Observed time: 1:22
